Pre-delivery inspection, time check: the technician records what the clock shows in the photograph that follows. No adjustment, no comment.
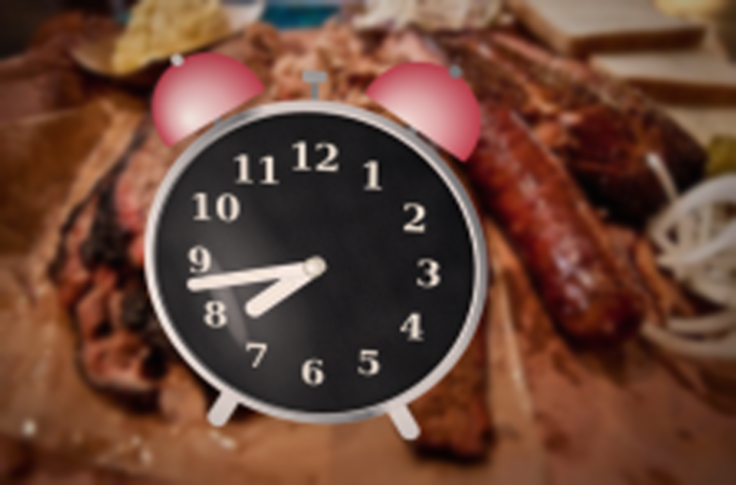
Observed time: 7:43
